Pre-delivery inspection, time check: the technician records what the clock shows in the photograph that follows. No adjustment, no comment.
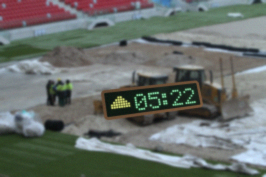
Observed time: 5:22
